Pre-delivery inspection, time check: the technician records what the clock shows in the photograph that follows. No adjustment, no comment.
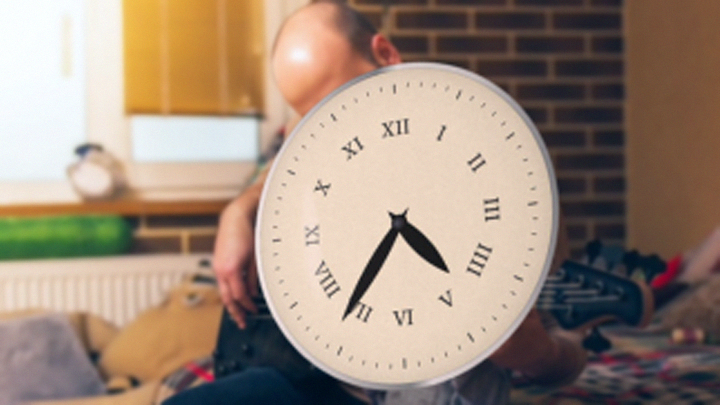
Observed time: 4:36
